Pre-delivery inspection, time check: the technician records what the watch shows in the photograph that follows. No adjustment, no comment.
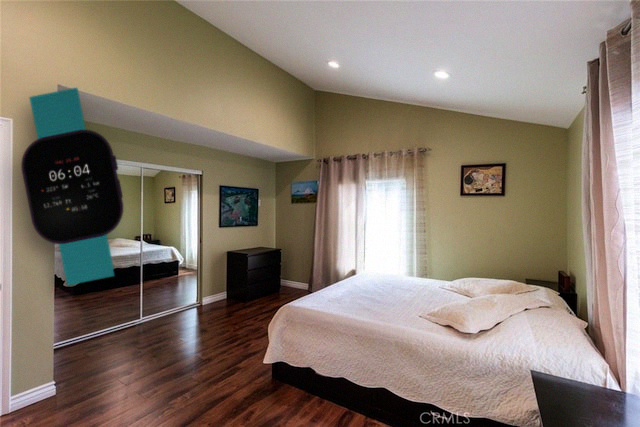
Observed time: 6:04
